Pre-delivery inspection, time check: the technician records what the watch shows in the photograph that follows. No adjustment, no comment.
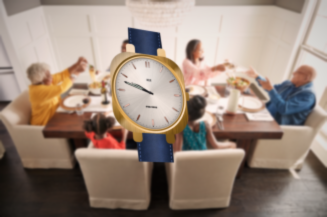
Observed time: 9:48
